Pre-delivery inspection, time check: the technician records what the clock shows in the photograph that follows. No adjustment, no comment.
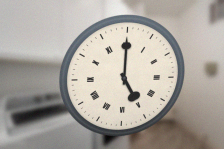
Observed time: 5:00
